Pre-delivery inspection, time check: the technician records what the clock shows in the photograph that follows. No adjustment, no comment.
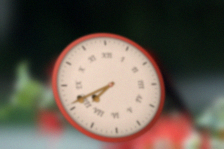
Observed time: 7:41
